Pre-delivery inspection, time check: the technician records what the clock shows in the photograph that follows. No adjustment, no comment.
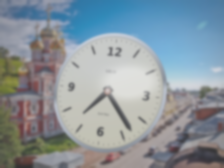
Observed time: 7:23
